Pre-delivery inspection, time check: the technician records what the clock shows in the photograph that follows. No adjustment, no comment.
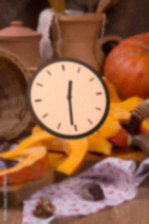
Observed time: 12:31
